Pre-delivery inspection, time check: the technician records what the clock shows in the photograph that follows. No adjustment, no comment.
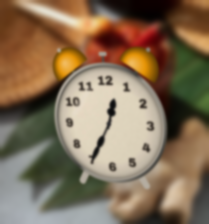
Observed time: 12:35
